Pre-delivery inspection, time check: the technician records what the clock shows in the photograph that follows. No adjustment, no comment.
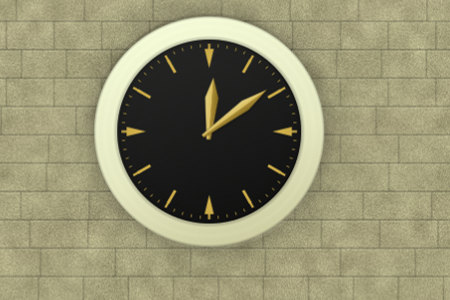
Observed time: 12:09
